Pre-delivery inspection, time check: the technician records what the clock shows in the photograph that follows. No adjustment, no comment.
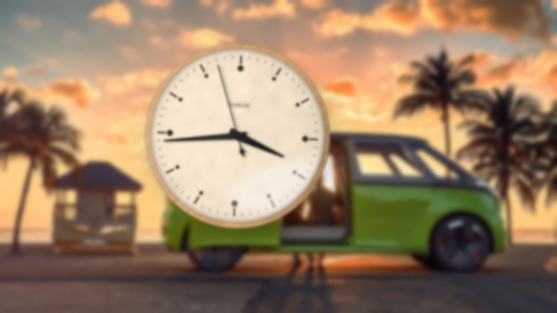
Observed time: 3:43:57
